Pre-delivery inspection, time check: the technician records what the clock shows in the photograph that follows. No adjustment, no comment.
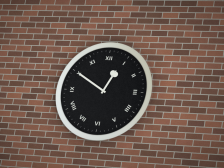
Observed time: 12:50
